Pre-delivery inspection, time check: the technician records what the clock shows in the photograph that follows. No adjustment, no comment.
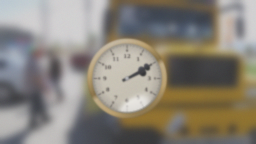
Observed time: 2:10
